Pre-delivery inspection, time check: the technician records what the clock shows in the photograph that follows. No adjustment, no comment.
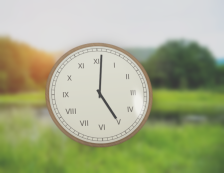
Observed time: 5:01
